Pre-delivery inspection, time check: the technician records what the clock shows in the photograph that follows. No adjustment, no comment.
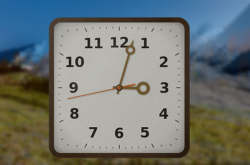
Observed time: 3:02:43
